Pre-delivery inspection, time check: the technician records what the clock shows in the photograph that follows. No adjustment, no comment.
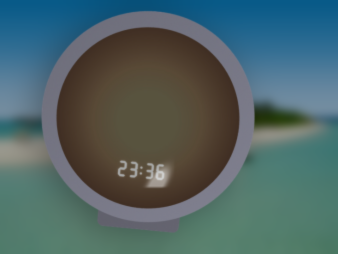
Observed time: 23:36
